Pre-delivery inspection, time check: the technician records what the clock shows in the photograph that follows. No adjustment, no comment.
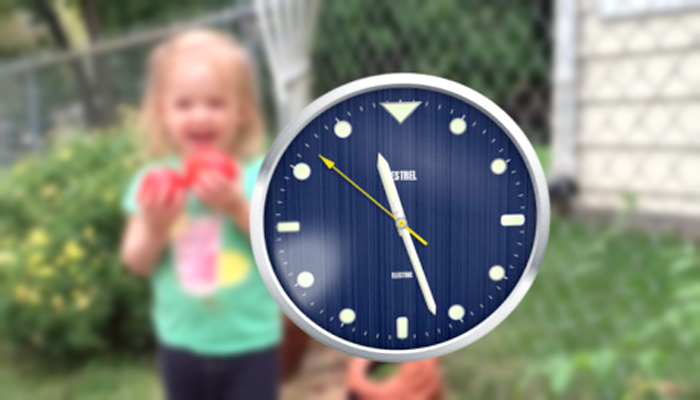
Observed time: 11:26:52
